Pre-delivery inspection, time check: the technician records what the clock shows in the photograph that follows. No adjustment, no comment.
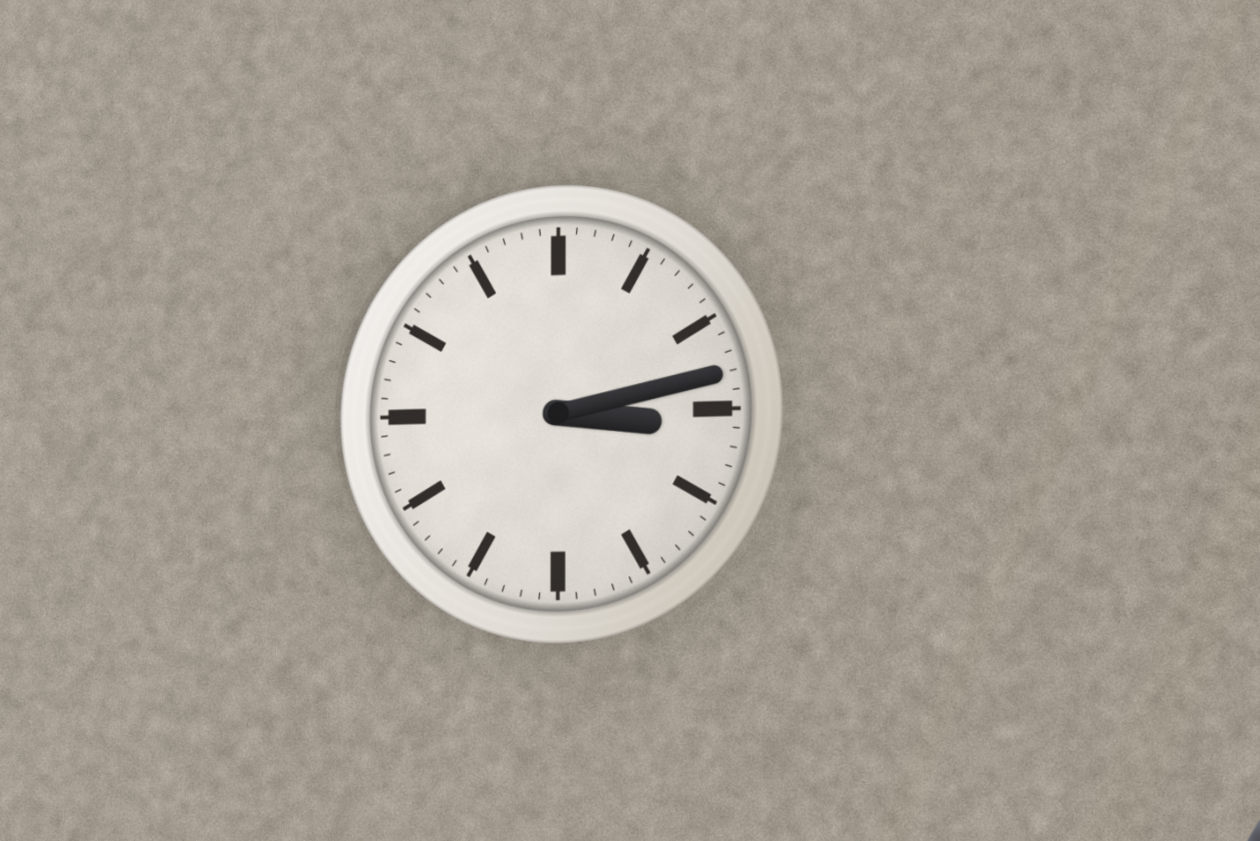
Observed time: 3:13
